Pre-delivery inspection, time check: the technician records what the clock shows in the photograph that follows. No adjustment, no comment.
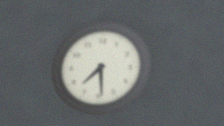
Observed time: 7:29
